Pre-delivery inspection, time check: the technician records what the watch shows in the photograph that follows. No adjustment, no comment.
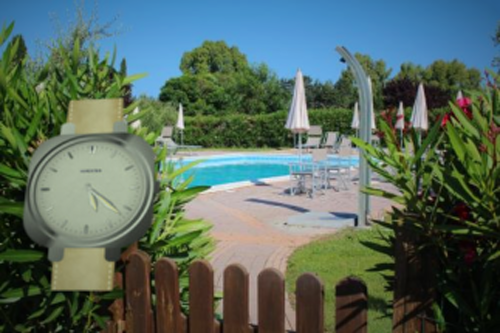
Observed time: 5:22
